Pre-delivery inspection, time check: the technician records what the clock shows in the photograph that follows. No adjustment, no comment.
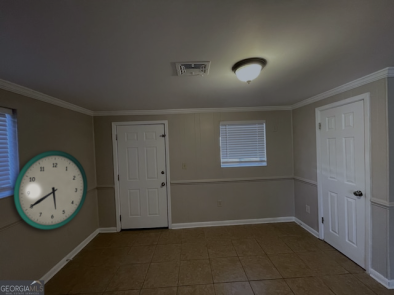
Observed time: 5:40
